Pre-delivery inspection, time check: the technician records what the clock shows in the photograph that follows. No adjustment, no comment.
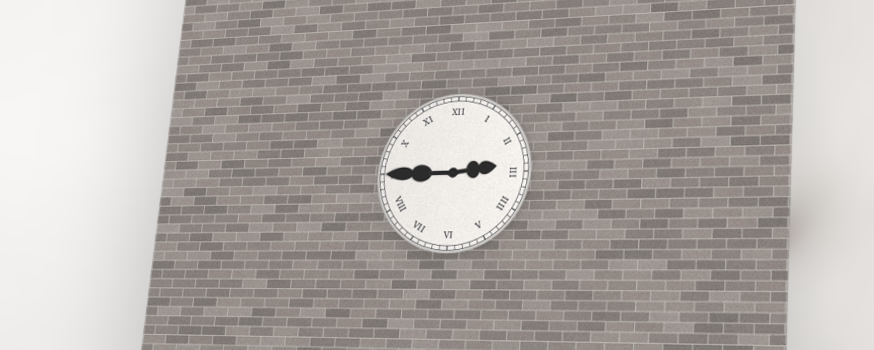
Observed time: 2:45
